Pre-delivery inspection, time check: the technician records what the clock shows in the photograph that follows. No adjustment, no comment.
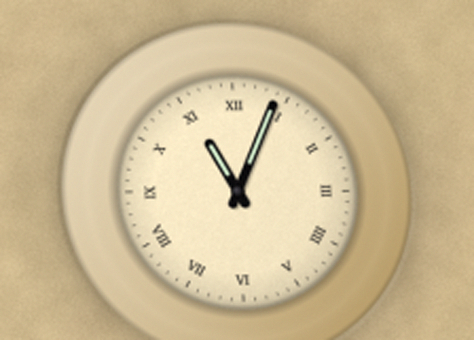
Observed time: 11:04
